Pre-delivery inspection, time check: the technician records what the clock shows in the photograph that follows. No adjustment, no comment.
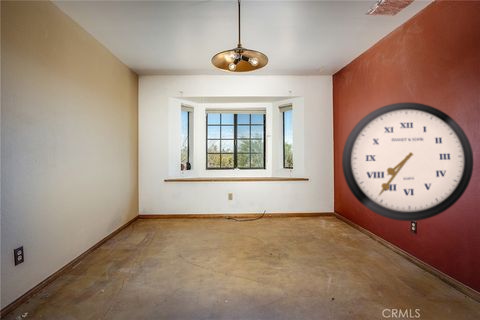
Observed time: 7:36
